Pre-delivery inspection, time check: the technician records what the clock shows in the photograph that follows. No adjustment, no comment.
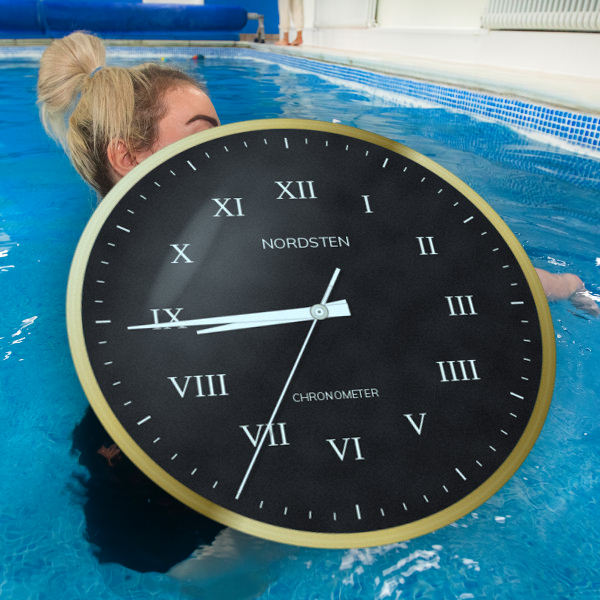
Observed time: 8:44:35
